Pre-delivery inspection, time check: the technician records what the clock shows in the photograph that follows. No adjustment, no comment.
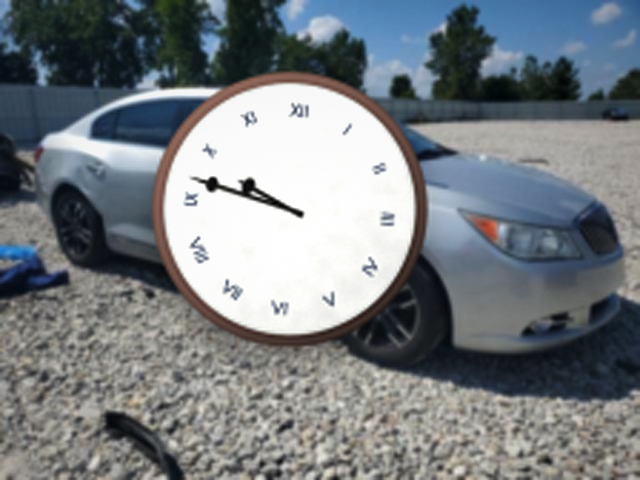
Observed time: 9:47
